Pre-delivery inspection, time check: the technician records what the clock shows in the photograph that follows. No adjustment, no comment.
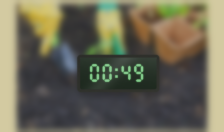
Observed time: 0:49
